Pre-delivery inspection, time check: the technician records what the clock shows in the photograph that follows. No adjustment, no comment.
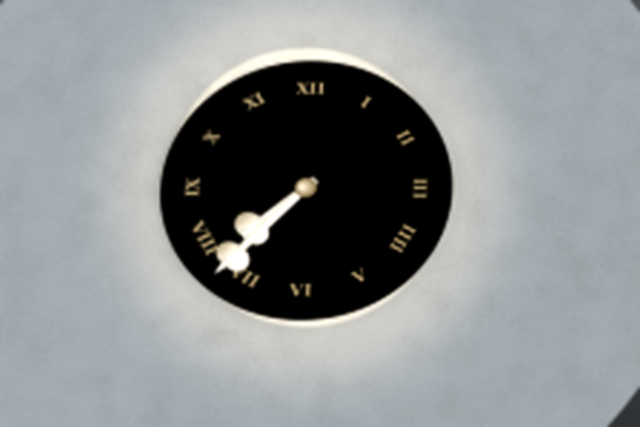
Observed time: 7:37
